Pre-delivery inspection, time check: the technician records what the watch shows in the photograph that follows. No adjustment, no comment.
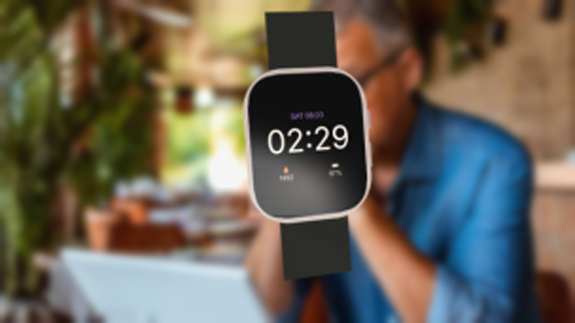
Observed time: 2:29
